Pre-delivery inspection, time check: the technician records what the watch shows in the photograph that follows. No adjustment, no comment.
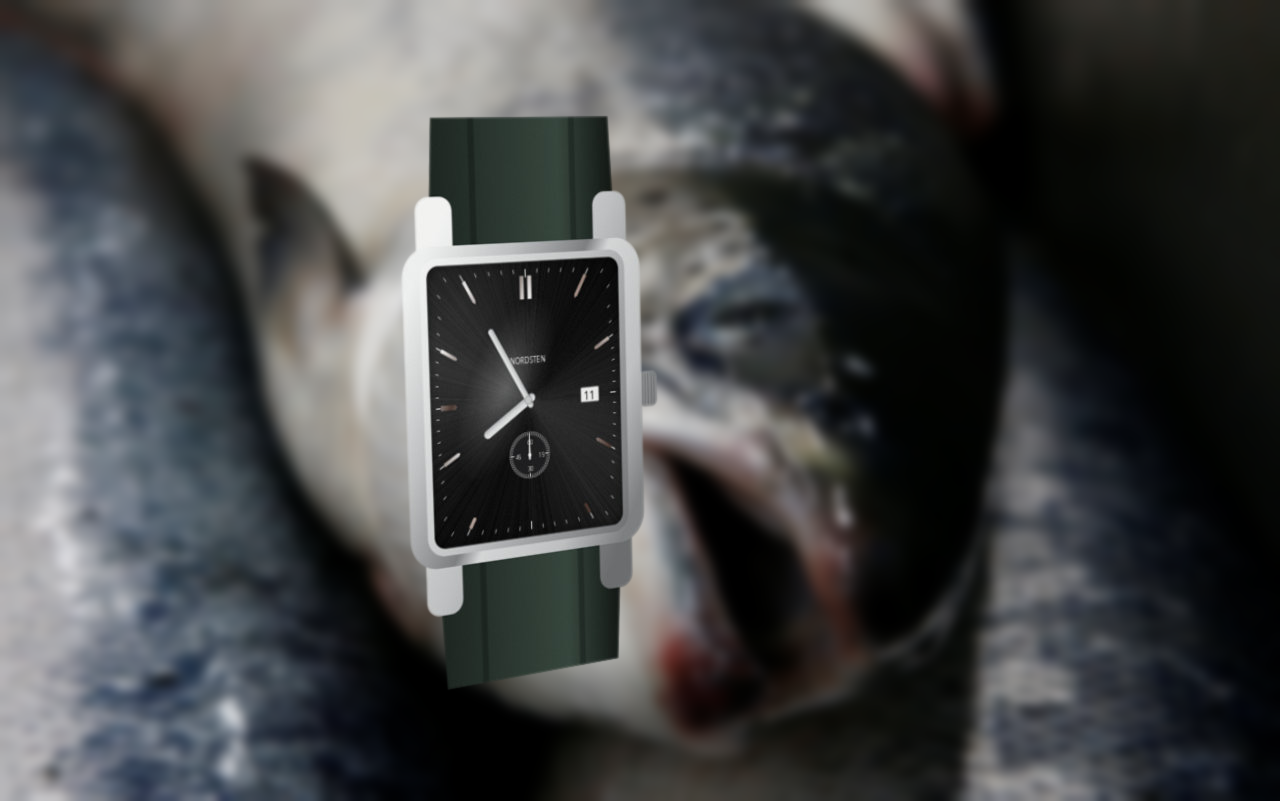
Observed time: 7:55
